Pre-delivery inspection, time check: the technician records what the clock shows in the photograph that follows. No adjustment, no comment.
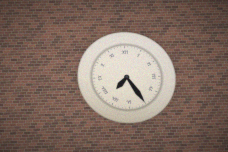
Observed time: 7:25
